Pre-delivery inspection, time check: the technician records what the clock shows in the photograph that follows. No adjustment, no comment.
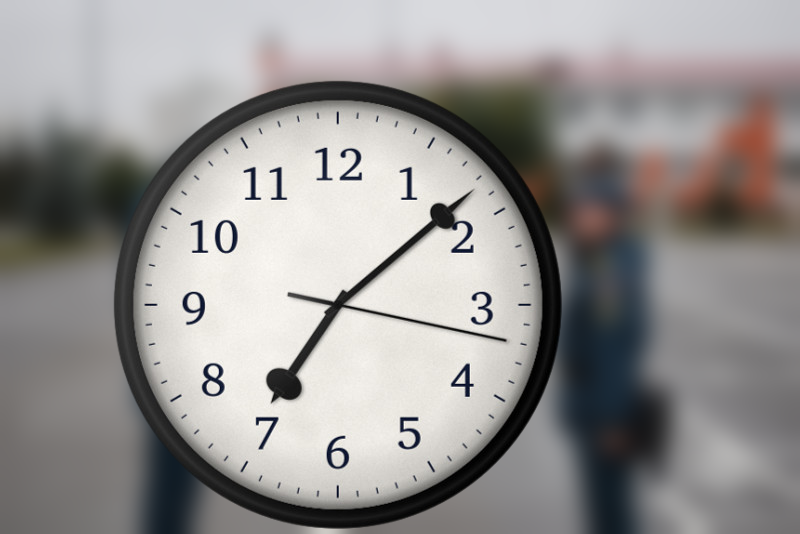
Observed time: 7:08:17
